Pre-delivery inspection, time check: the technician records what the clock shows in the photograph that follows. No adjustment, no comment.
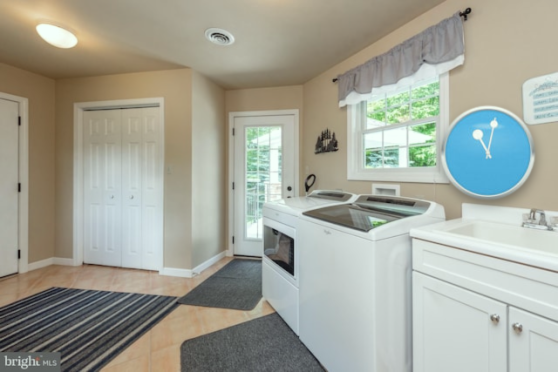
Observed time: 11:02
